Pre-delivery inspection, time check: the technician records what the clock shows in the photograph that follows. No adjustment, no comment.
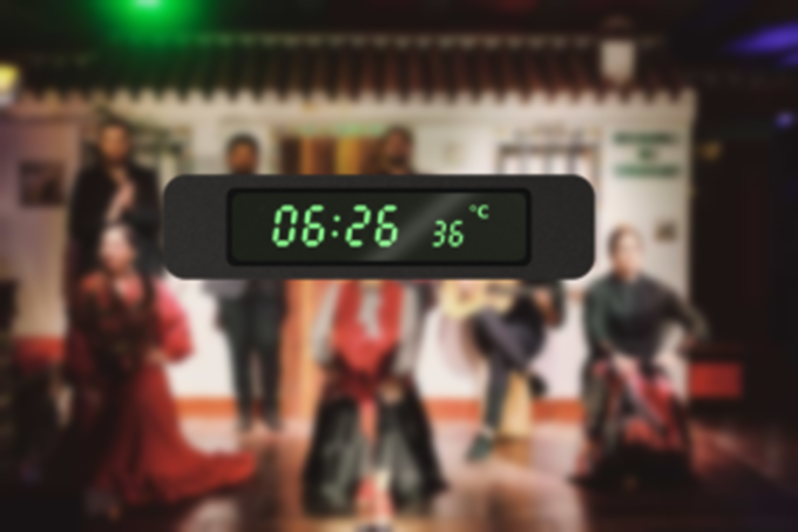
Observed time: 6:26
